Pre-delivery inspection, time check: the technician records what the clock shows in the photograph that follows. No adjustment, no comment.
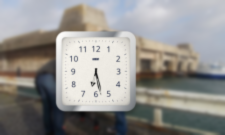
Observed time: 6:28
